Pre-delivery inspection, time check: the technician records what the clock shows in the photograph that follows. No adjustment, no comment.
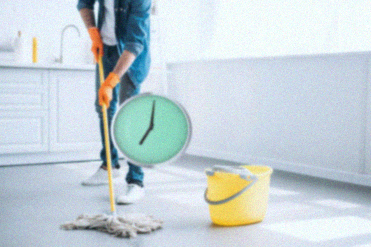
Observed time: 7:01
